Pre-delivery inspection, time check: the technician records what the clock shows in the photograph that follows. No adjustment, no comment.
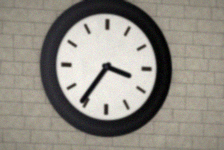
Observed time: 3:36
